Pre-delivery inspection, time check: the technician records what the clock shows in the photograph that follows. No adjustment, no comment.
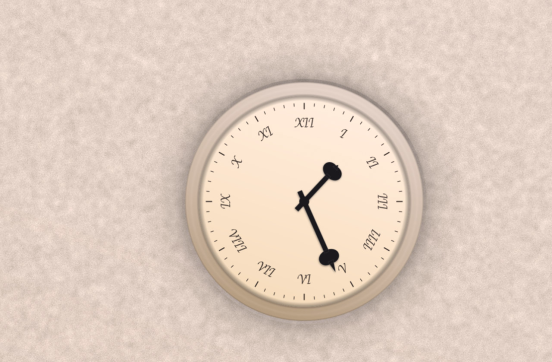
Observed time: 1:26
